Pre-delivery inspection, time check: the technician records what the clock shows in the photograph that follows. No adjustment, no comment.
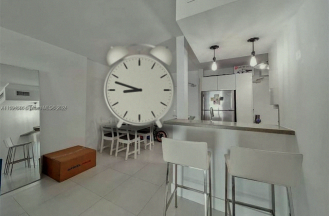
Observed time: 8:48
